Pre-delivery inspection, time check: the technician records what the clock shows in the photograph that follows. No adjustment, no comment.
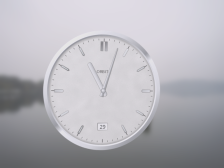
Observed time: 11:03
